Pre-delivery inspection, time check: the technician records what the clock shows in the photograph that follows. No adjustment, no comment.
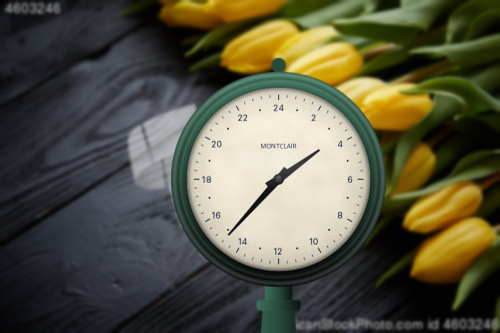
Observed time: 3:37
